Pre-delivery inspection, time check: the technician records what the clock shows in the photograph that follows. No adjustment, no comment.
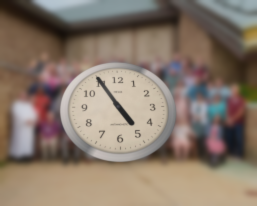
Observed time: 4:55
